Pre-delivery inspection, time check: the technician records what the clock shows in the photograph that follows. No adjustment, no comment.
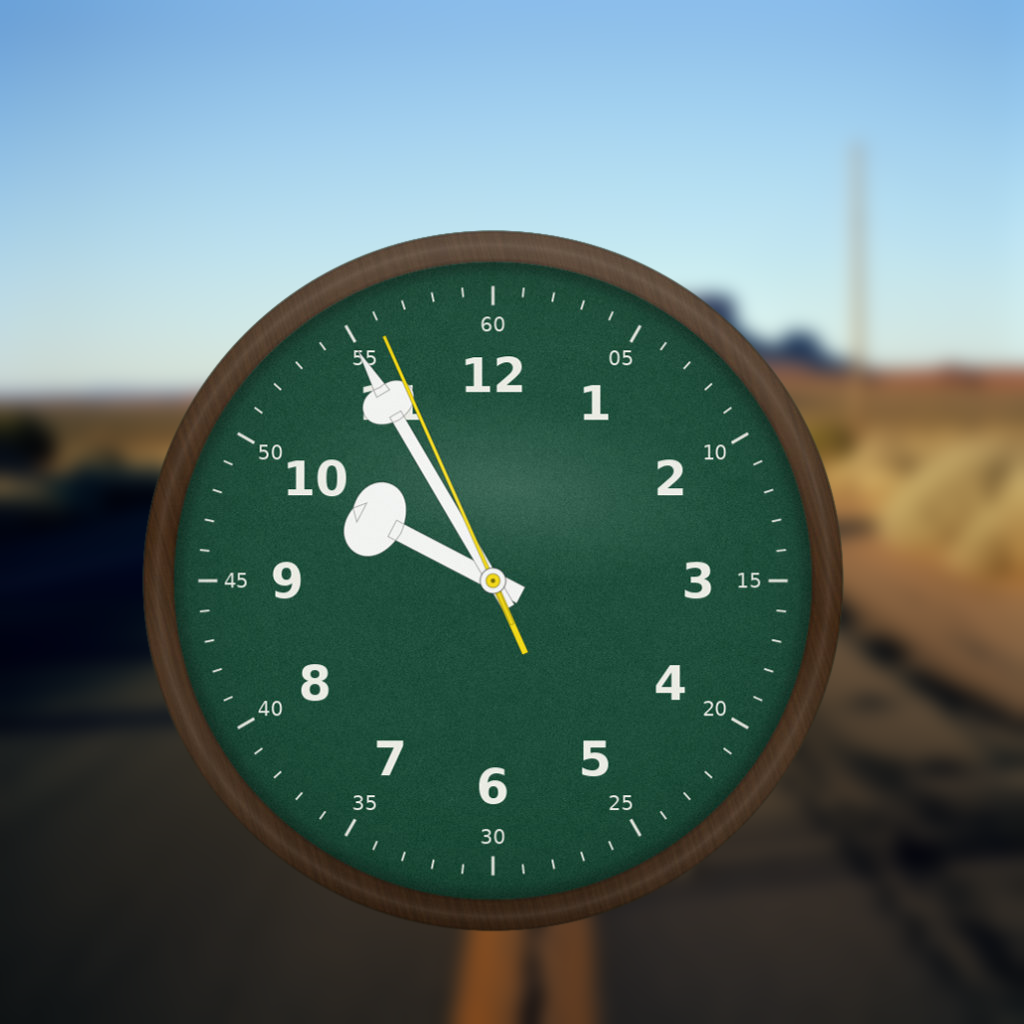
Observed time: 9:54:56
